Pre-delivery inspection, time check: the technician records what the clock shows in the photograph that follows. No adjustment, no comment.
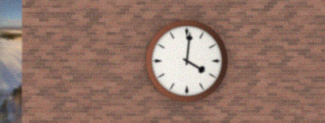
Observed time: 4:01
